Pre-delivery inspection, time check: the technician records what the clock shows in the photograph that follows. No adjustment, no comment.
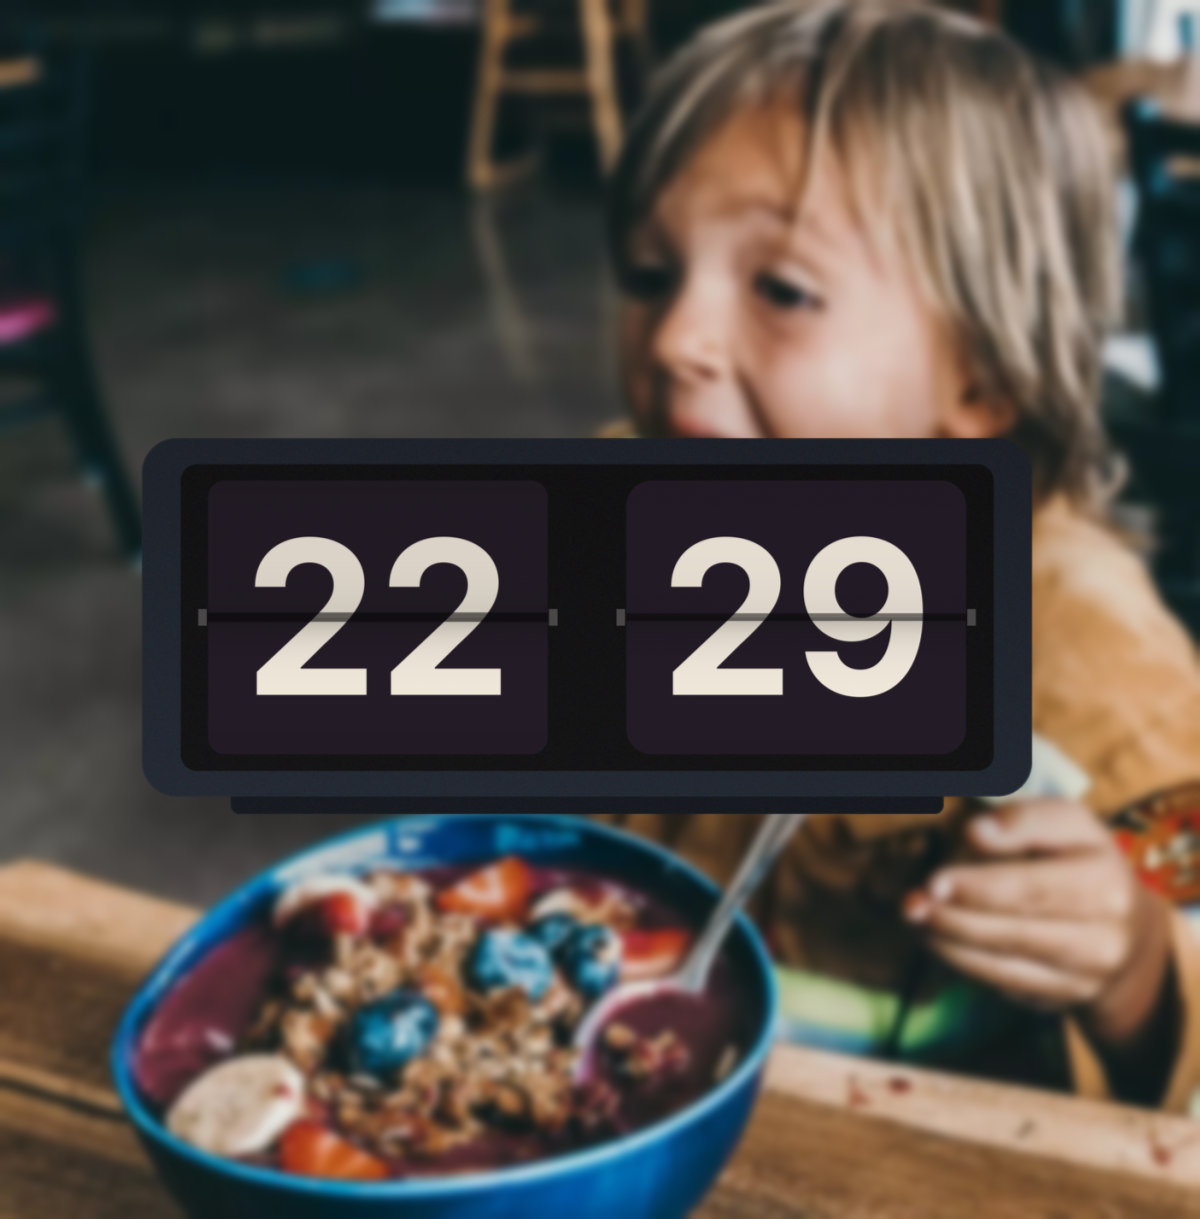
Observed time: 22:29
